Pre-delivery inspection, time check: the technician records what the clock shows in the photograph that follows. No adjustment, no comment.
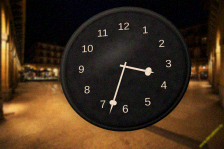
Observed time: 3:33
